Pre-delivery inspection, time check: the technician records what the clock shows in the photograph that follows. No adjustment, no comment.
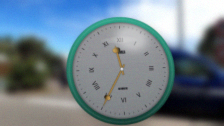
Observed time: 11:35
